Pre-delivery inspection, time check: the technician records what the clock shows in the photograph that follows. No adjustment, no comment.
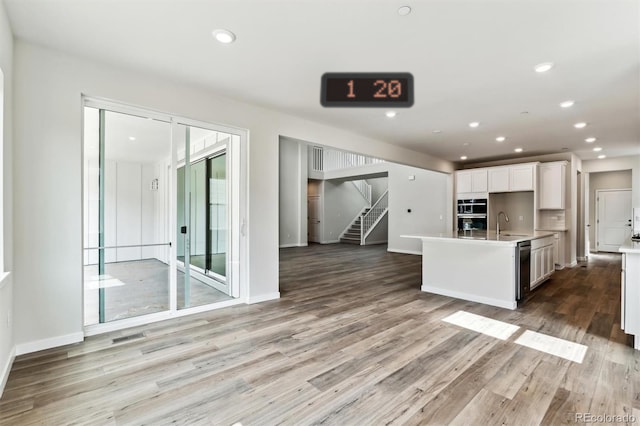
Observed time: 1:20
